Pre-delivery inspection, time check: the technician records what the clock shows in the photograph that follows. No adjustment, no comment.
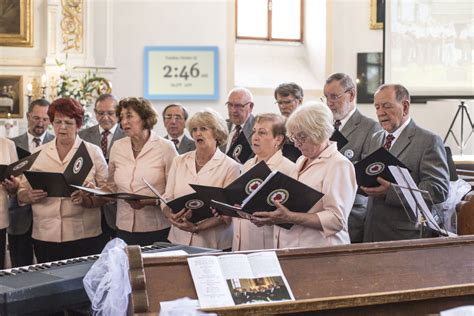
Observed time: 2:46
